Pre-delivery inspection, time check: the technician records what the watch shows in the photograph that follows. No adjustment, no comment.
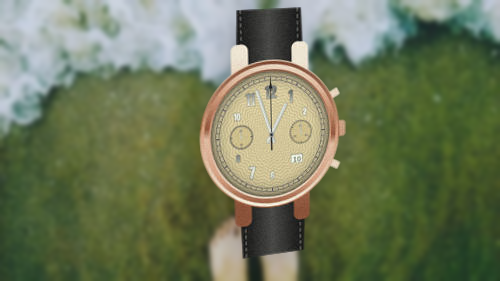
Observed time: 12:57
